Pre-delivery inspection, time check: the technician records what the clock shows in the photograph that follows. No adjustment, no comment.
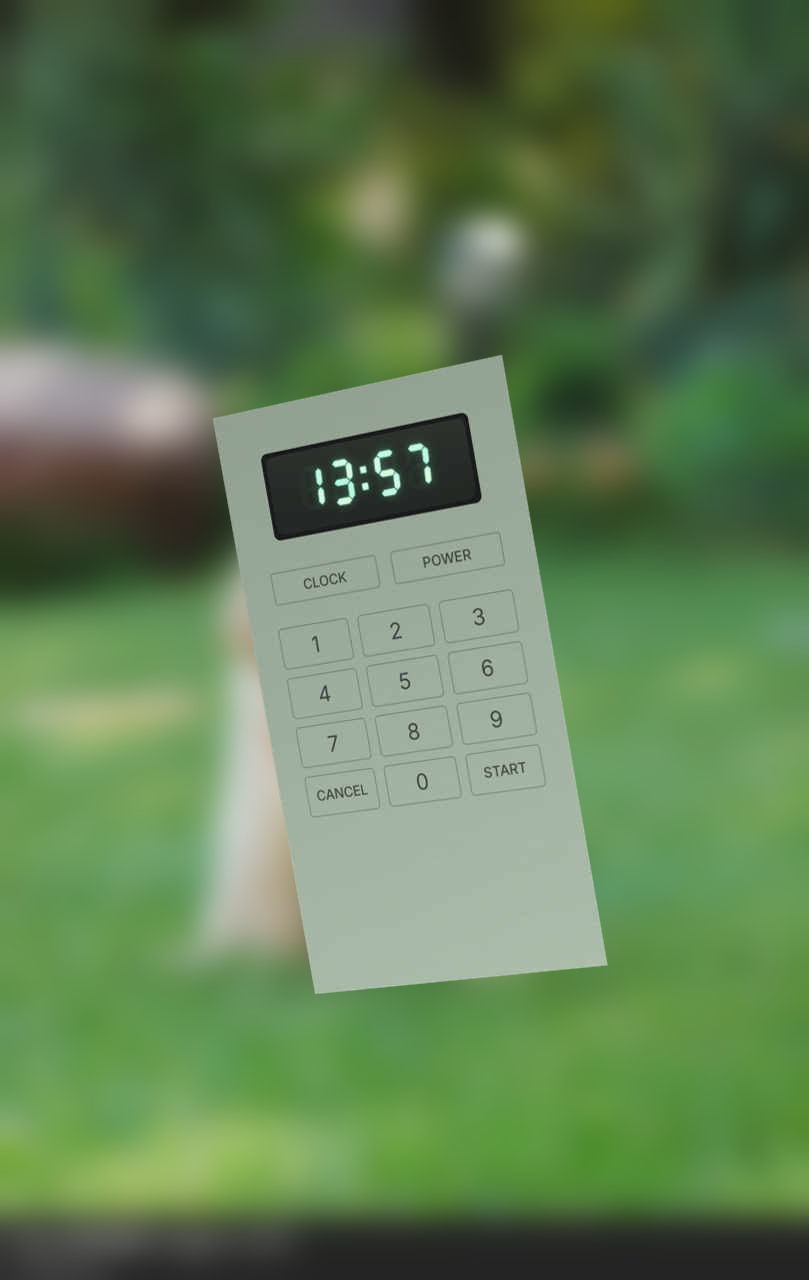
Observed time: 13:57
